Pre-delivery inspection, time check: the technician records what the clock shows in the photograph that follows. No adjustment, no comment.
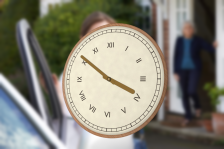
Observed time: 3:51
